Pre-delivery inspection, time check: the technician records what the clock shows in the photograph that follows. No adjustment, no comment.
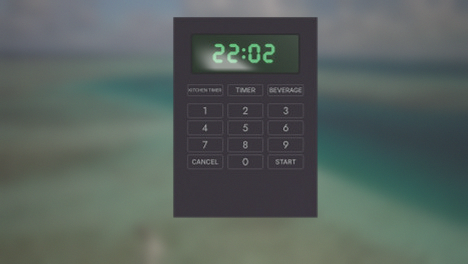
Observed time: 22:02
